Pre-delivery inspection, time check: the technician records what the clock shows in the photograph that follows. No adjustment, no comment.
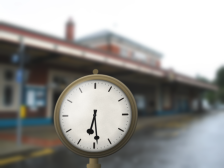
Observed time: 6:29
